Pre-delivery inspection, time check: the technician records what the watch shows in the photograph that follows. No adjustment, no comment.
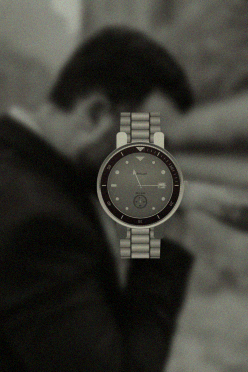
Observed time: 11:15
